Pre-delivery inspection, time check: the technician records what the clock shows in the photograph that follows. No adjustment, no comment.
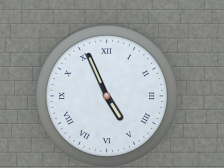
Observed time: 4:56
